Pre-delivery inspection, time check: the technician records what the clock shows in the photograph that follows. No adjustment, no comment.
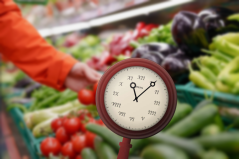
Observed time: 11:06
